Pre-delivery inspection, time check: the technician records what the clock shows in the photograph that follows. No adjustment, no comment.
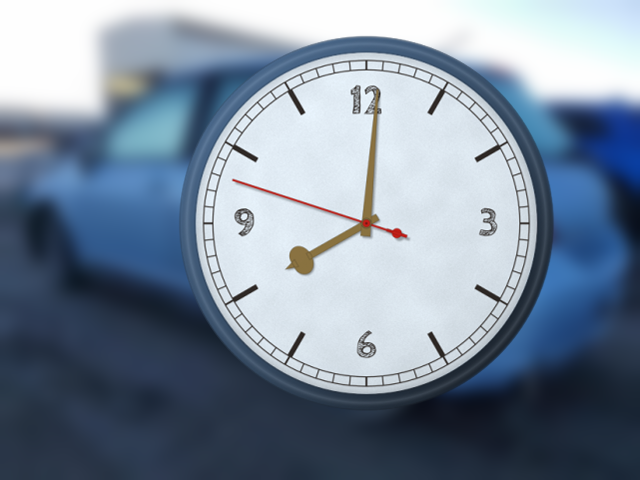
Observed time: 8:00:48
